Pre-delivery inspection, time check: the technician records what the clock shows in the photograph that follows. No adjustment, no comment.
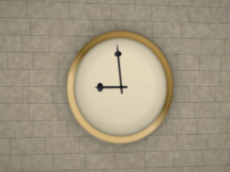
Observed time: 8:59
